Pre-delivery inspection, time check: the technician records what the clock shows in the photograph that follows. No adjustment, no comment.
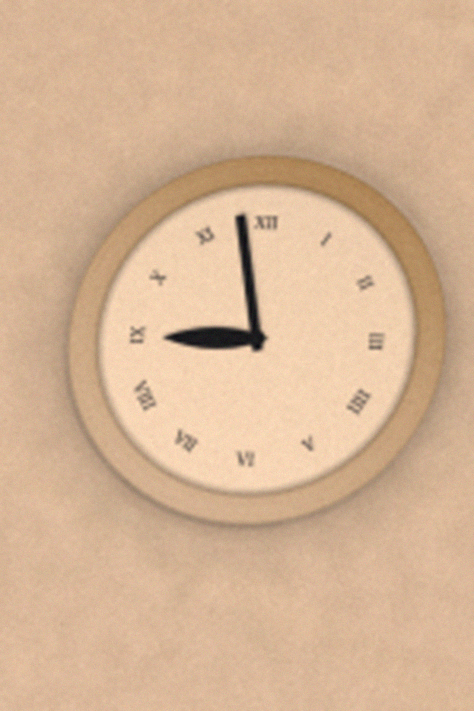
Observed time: 8:58
